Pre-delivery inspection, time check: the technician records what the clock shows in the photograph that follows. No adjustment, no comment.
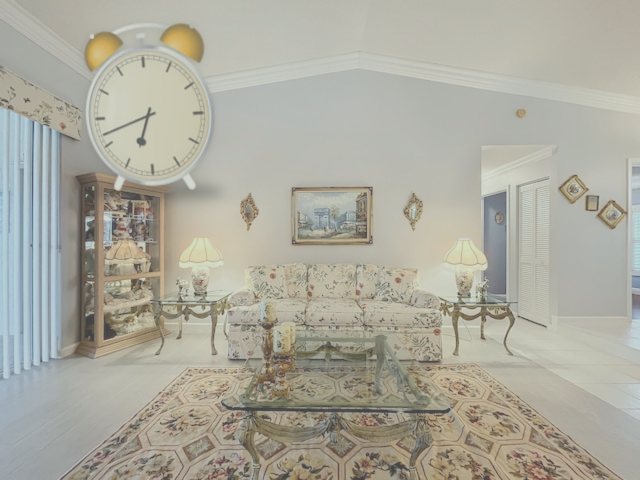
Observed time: 6:42
